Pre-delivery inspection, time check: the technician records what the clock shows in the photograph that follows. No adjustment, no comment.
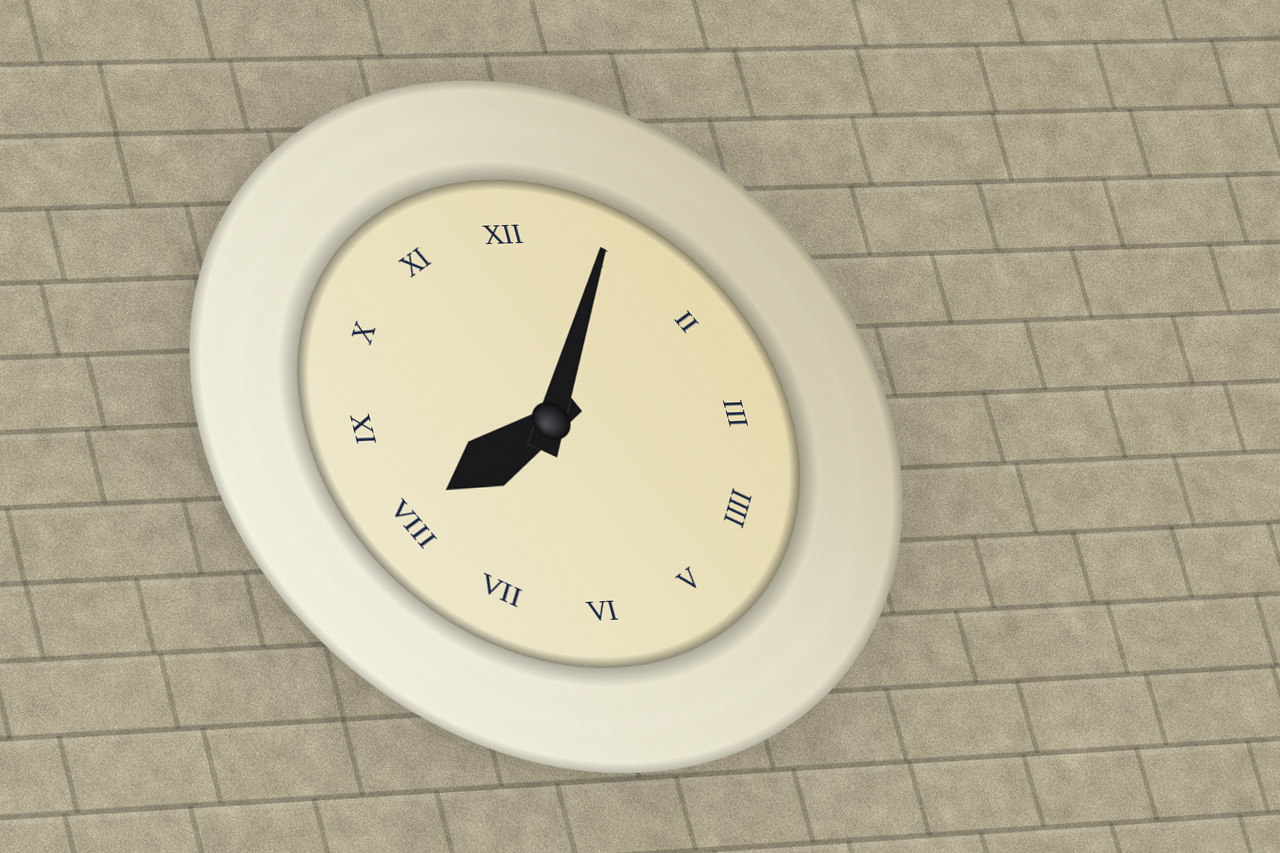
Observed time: 8:05
